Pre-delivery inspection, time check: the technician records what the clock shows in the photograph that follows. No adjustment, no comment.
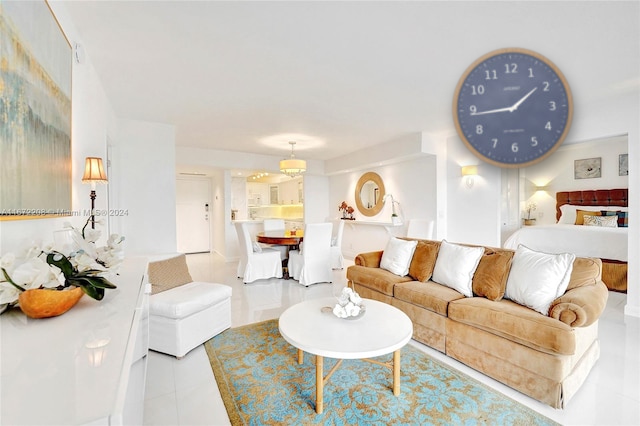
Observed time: 1:44
